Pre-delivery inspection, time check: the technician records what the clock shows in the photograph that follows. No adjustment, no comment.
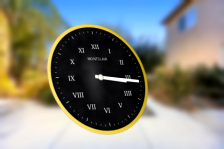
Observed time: 3:16
